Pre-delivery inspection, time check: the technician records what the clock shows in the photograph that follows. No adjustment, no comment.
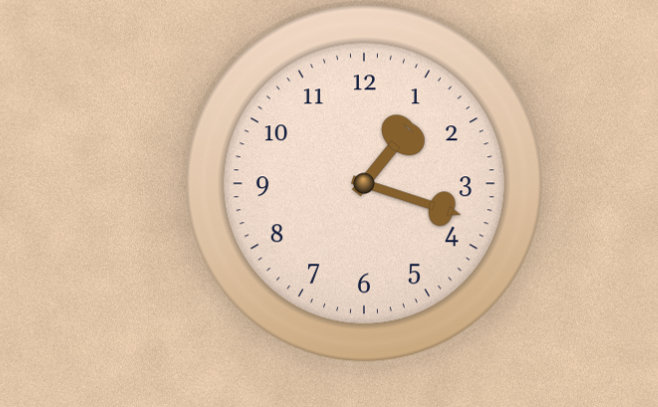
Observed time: 1:18
